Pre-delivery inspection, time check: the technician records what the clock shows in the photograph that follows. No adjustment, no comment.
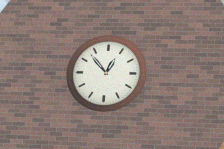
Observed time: 12:53
